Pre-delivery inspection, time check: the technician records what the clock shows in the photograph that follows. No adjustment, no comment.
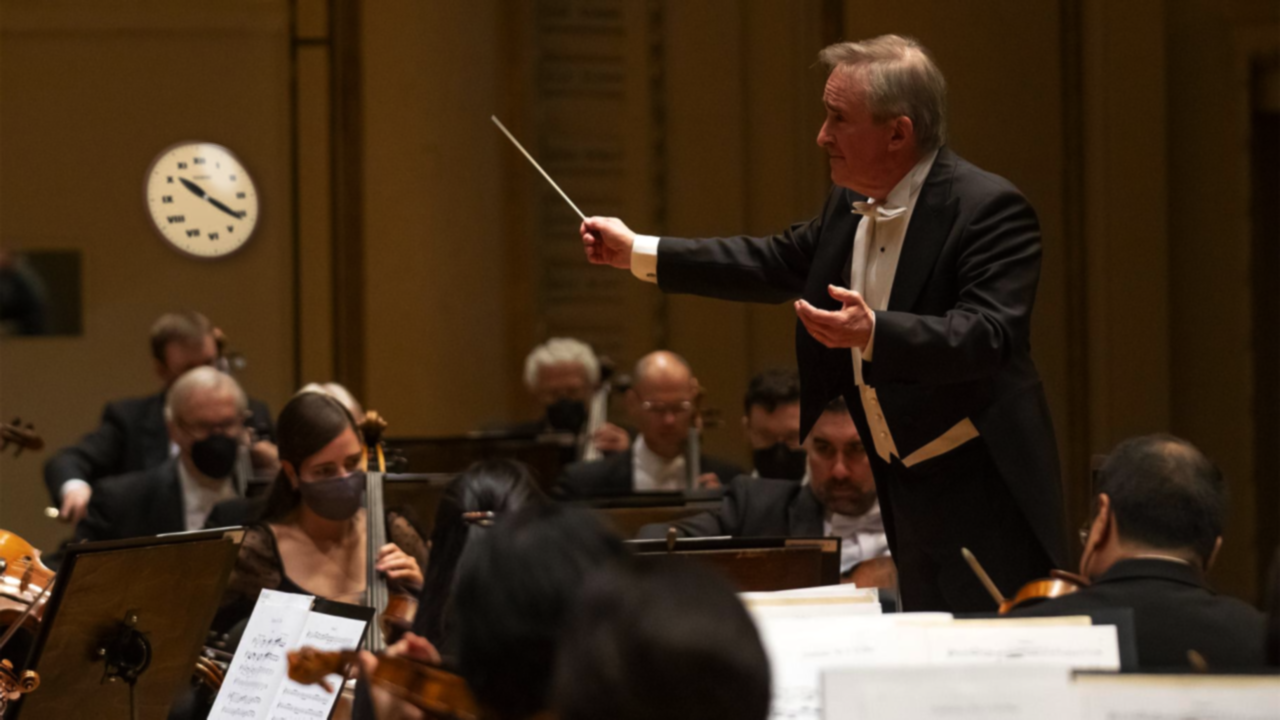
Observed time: 10:21
